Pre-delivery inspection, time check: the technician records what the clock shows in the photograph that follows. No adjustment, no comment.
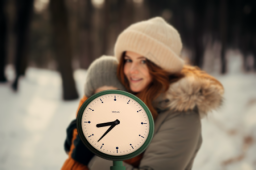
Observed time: 8:37
